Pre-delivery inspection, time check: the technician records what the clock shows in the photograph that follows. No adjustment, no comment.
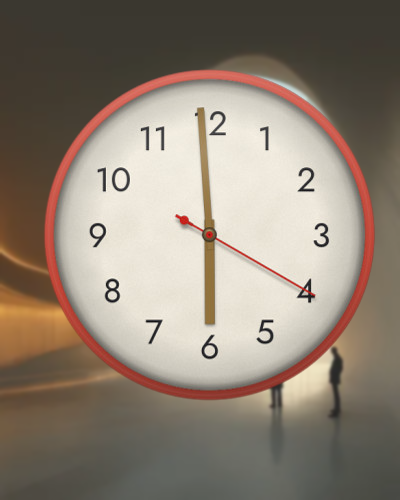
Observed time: 5:59:20
